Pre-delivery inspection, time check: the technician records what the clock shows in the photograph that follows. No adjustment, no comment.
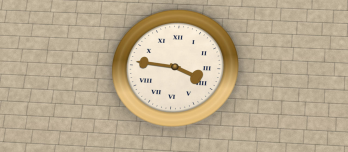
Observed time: 3:46
